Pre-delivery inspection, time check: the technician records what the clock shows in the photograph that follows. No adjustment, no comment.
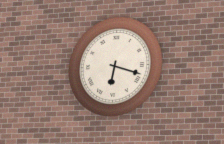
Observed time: 6:18
